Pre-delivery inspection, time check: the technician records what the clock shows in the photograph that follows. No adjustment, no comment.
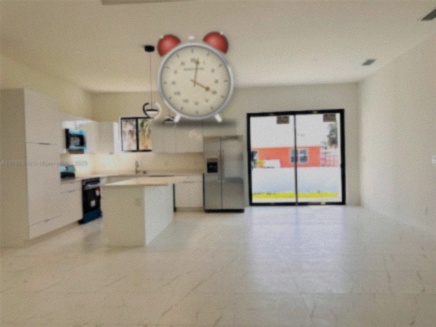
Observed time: 4:02
